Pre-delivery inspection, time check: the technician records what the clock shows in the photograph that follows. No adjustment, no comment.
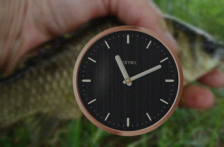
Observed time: 11:11
